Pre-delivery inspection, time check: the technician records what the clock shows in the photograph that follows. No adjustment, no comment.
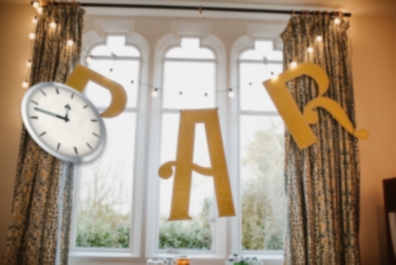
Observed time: 12:48
